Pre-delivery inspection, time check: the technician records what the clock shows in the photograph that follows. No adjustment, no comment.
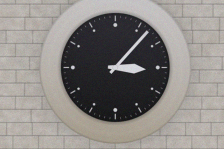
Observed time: 3:07
